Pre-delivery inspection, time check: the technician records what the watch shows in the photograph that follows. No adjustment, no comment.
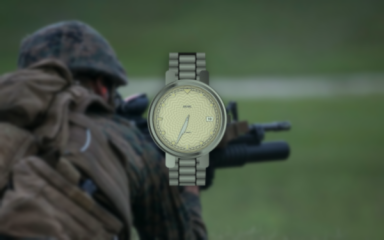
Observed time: 6:34
